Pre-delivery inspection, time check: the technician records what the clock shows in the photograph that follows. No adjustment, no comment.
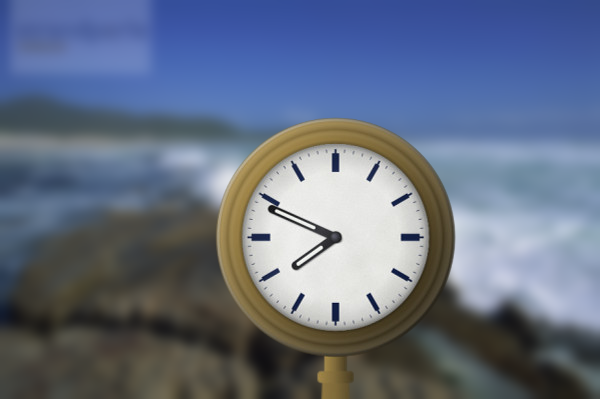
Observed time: 7:49
